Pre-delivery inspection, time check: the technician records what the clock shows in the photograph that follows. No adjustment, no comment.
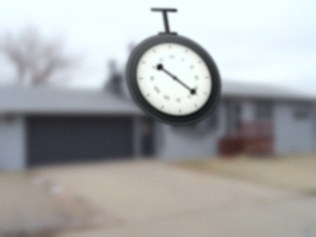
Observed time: 10:22
